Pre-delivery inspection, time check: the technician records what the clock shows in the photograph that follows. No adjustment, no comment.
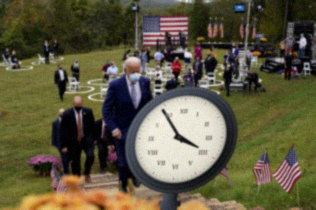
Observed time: 3:54
